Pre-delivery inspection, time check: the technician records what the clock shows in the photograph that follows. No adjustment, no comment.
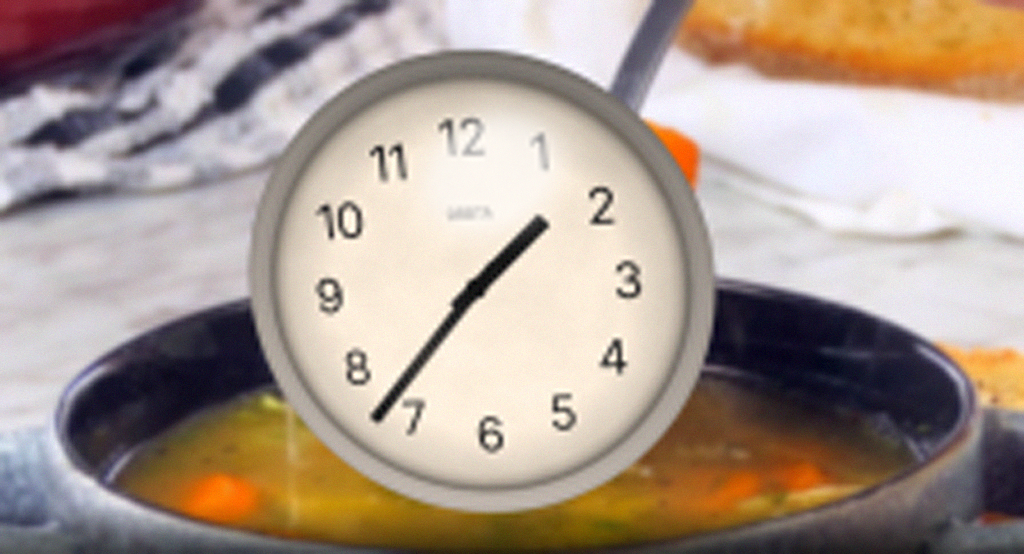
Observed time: 1:37
